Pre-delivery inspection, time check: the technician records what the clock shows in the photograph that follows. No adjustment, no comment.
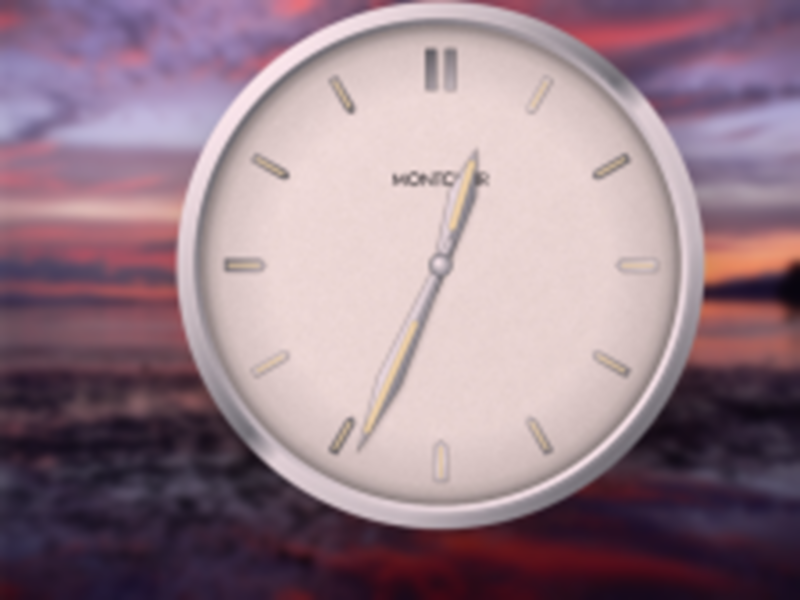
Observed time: 12:34
